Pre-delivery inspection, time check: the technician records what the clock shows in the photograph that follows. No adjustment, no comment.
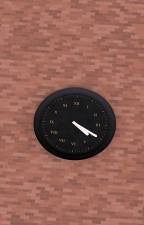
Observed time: 4:20
